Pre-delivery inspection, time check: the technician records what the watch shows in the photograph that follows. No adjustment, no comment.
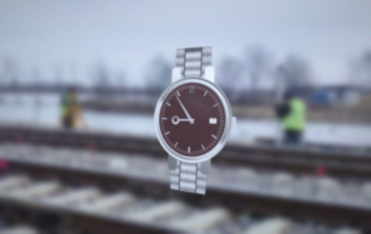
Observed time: 8:54
